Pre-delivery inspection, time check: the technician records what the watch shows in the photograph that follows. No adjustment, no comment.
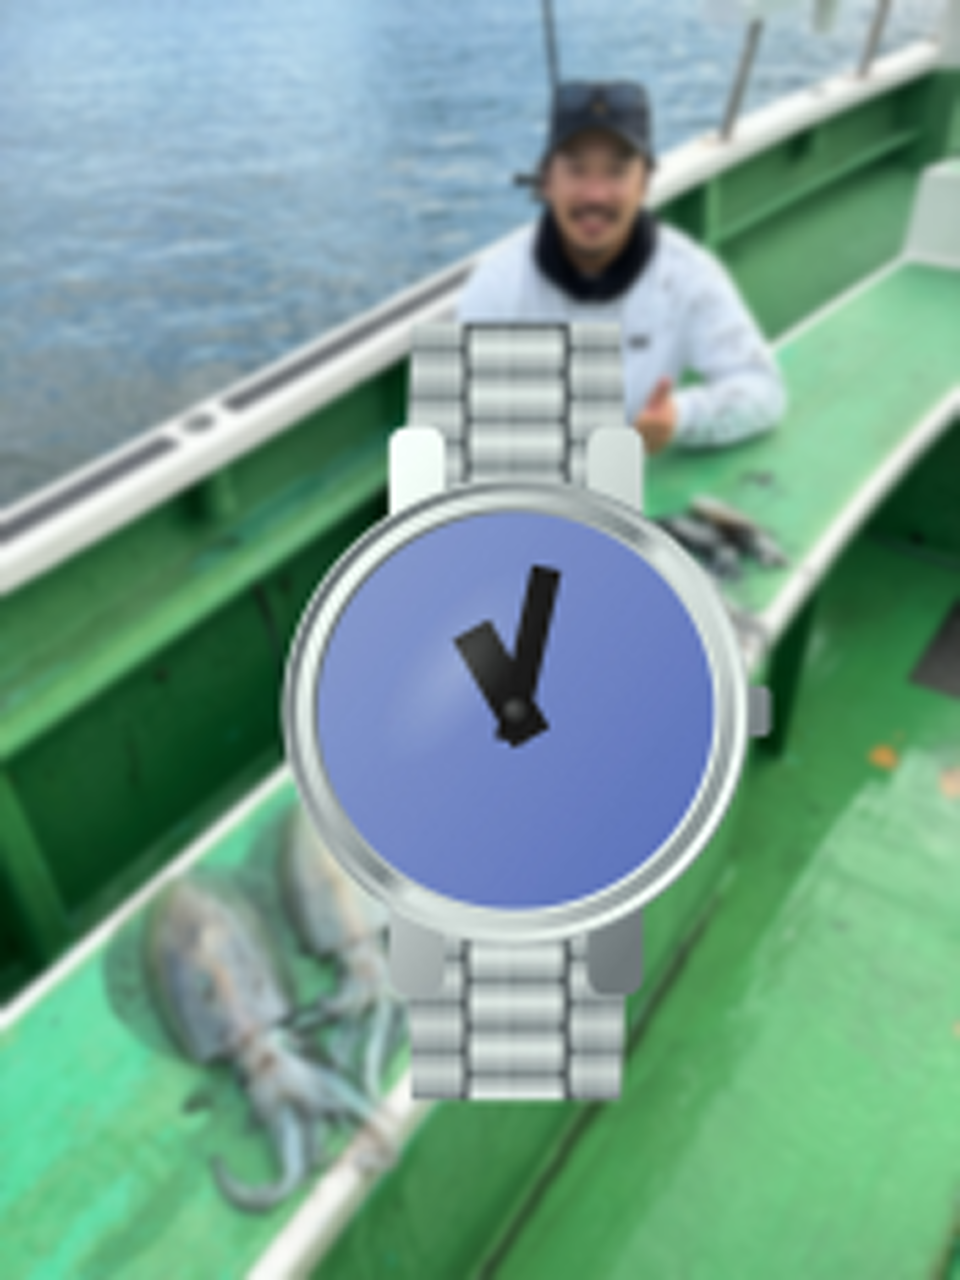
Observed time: 11:02
